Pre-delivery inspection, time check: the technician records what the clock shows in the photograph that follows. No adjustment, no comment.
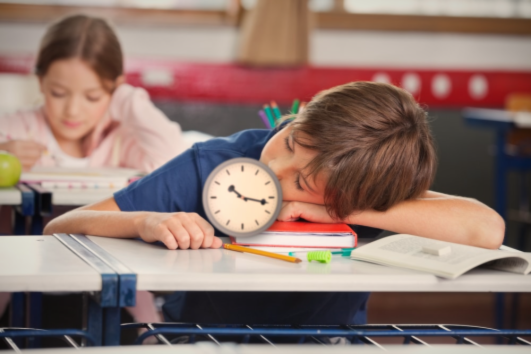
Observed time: 10:17
